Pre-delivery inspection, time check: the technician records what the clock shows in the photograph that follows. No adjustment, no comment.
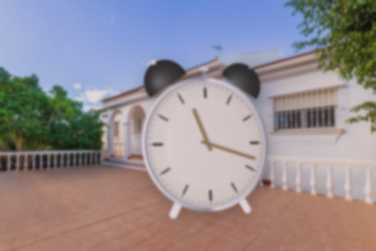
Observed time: 11:18
